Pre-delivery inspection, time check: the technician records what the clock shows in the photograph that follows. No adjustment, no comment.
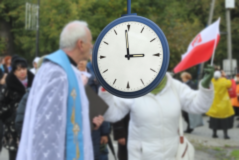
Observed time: 2:59
